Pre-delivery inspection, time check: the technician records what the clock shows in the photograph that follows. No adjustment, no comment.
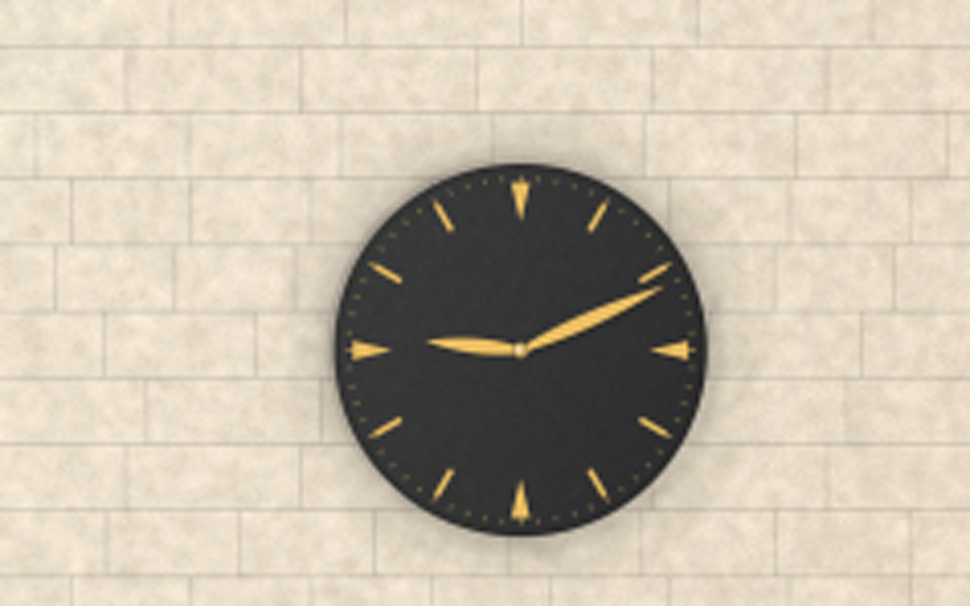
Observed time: 9:11
